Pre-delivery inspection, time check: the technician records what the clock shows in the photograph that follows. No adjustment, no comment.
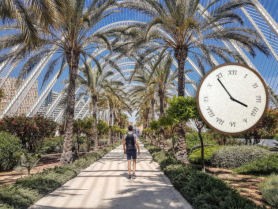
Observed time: 3:54
